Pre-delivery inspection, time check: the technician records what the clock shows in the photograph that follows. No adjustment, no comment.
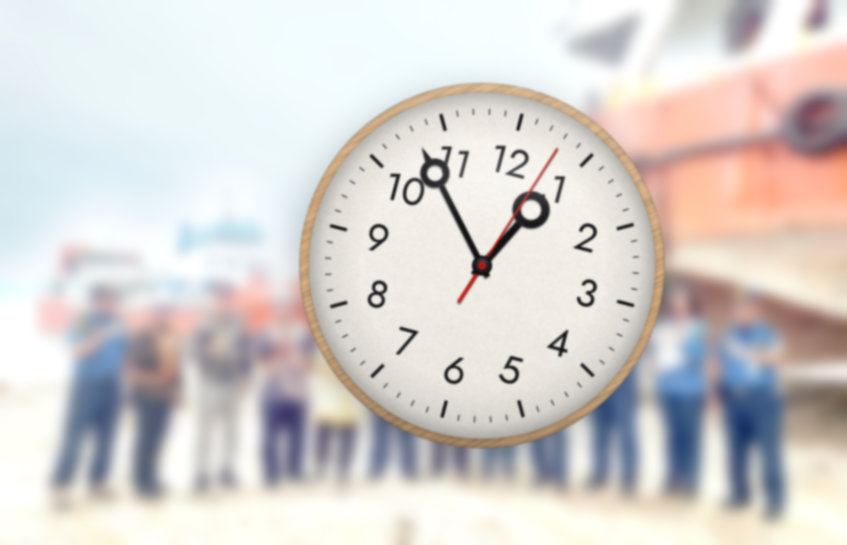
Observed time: 12:53:03
